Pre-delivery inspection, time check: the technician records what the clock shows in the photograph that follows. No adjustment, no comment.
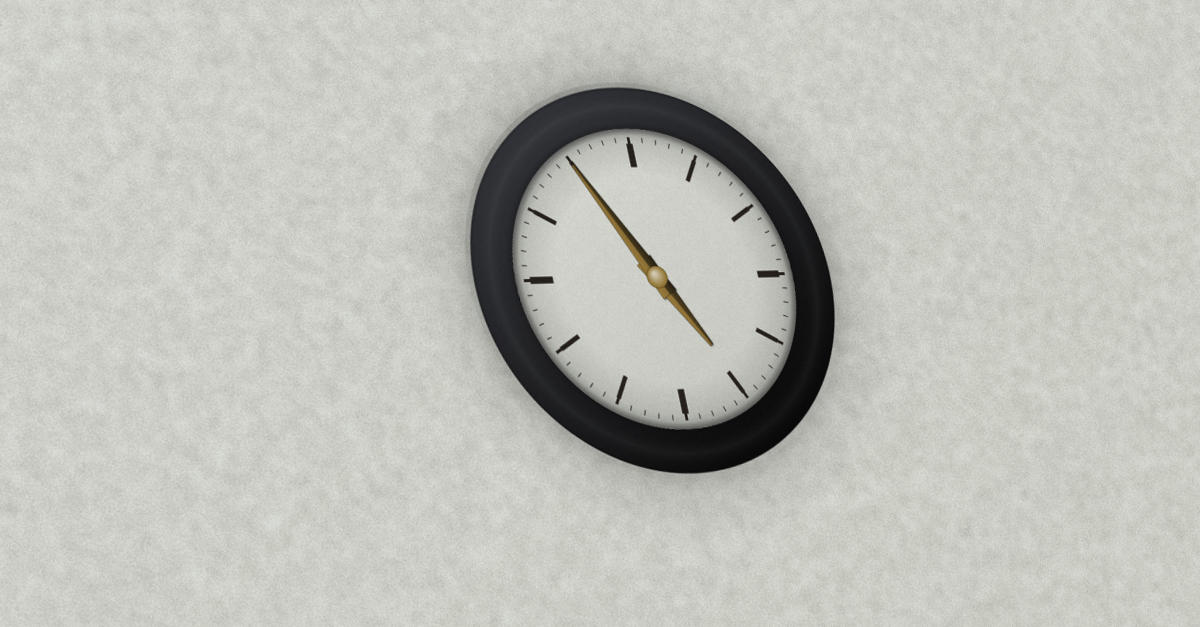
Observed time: 4:55
